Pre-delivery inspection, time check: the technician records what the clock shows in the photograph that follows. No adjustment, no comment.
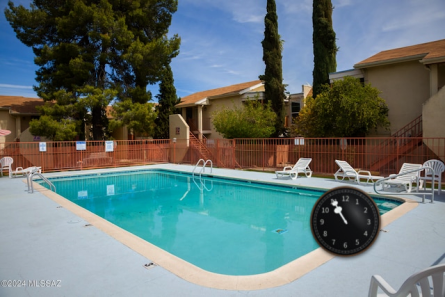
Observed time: 10:55
